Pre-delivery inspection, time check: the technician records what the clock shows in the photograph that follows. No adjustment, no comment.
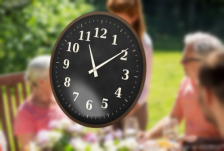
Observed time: 11:09
